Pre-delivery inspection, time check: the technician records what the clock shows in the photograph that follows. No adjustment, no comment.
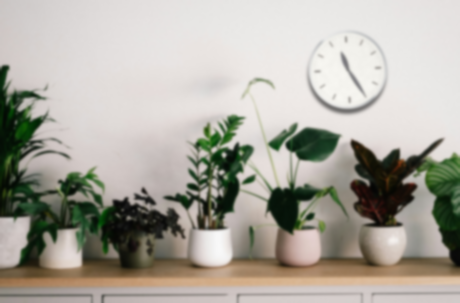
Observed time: 11:25
